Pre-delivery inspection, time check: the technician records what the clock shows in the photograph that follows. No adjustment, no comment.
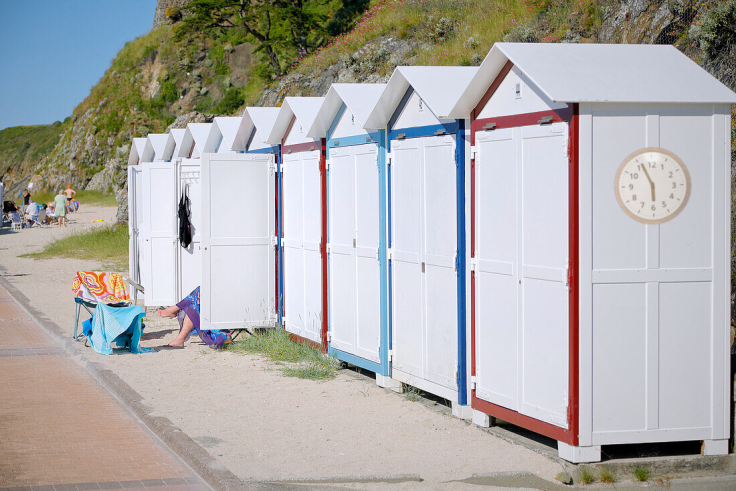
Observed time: 5:56
